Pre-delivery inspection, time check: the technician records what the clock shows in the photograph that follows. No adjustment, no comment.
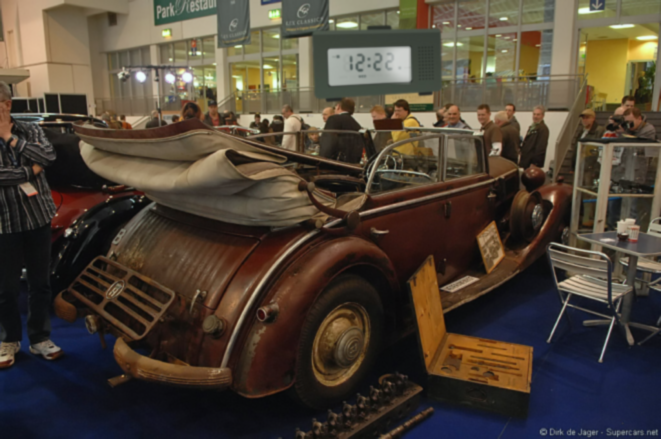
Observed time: 12:22
